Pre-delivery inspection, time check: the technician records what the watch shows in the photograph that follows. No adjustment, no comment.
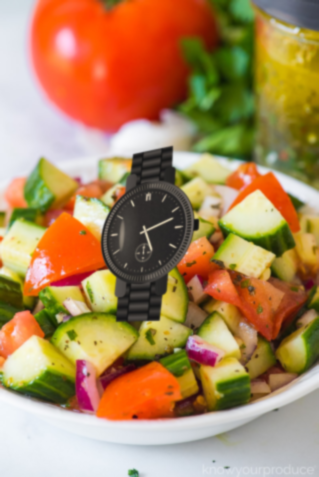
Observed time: 5:12
